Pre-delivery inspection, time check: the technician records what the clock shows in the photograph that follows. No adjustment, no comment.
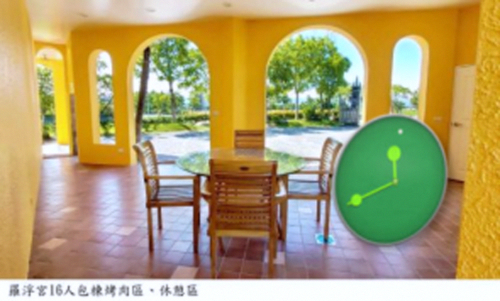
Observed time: 11:41
